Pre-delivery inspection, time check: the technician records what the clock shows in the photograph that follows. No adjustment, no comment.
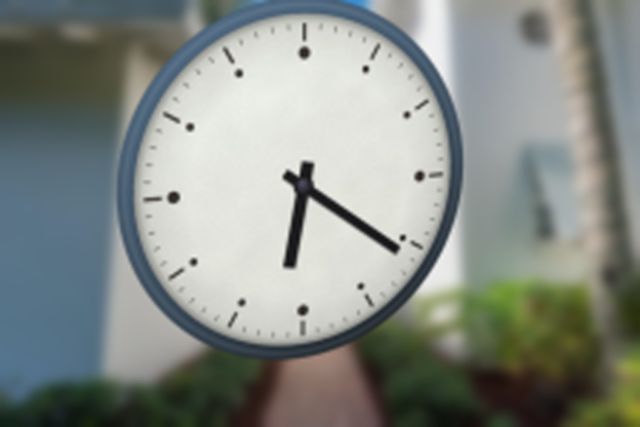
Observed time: 6:21
